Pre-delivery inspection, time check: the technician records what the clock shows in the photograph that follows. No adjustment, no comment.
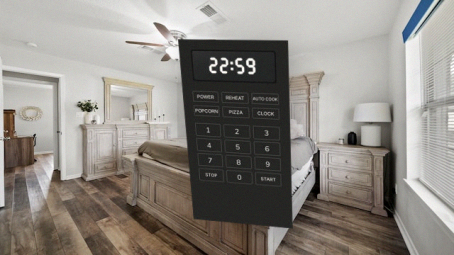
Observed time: 22:59
